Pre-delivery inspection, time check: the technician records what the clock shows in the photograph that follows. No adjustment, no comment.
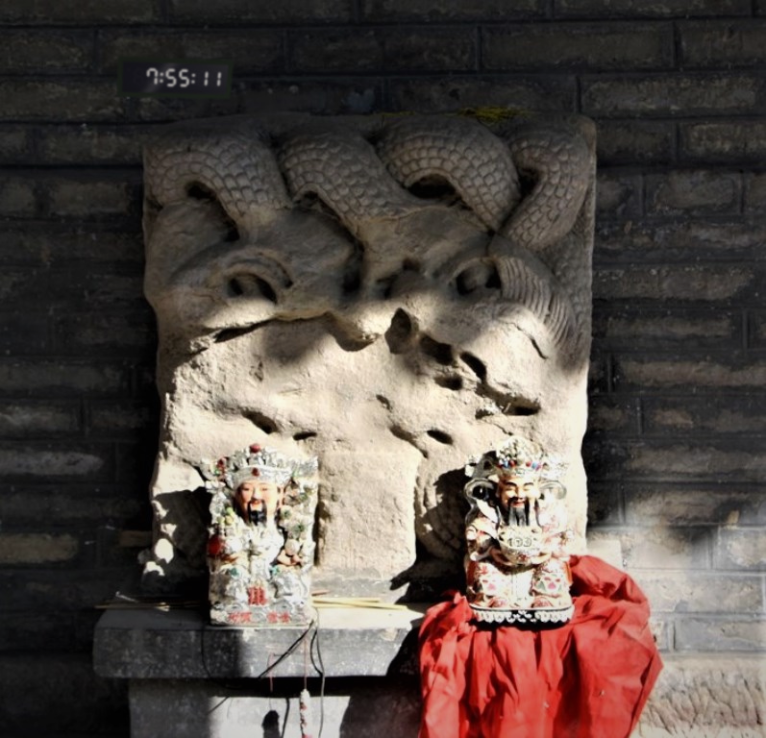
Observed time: 7:55:11
